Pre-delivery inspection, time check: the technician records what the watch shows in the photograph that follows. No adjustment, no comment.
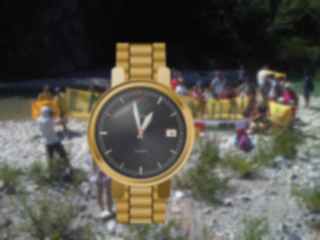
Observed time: 12:58
